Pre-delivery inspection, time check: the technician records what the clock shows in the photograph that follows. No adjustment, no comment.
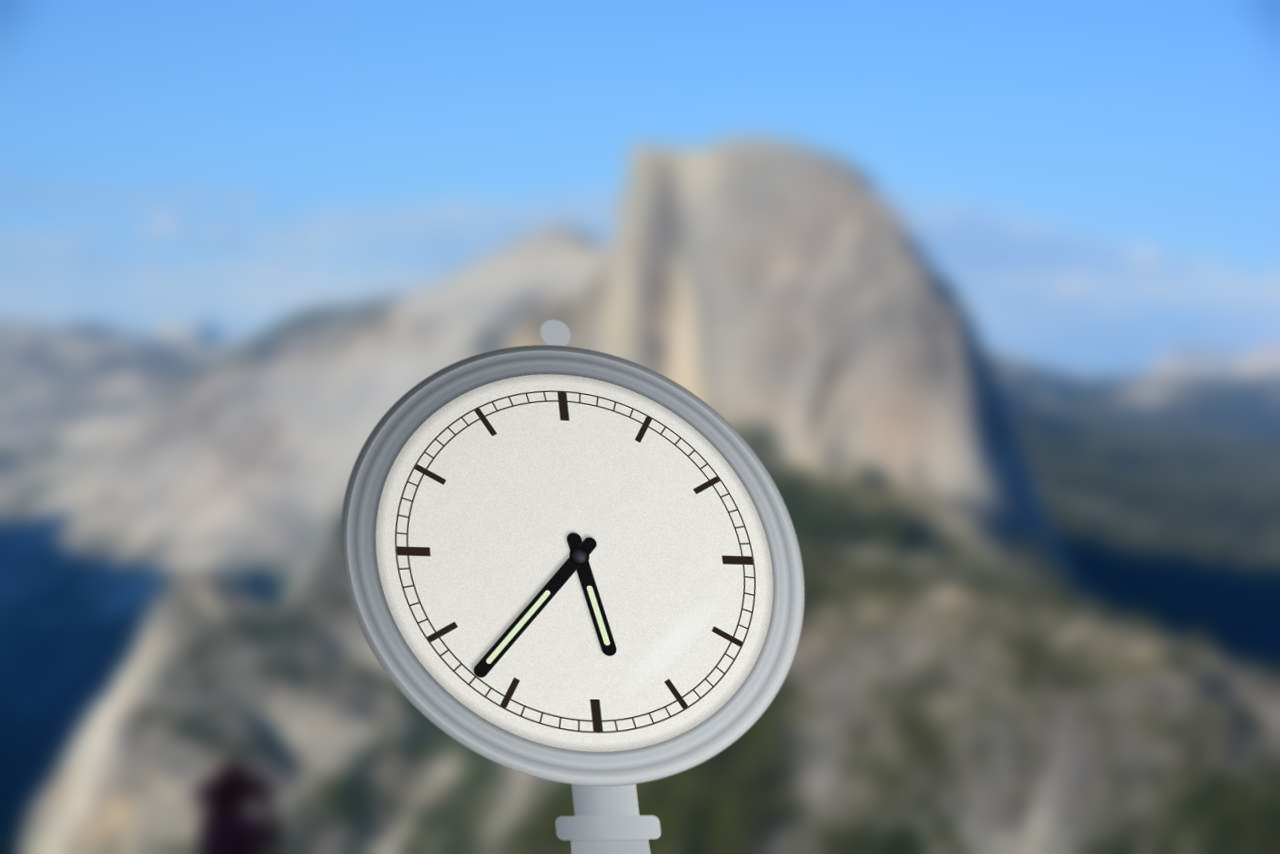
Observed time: 5:37
